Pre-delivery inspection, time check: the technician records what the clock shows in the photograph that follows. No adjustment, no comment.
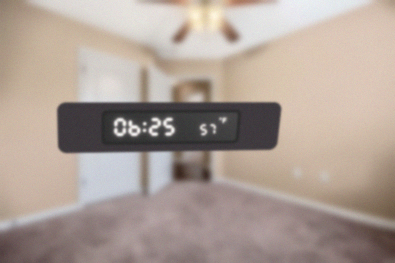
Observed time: 6:25
